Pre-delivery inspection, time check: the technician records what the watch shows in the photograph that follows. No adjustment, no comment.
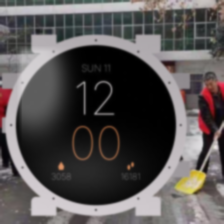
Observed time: 12:00
